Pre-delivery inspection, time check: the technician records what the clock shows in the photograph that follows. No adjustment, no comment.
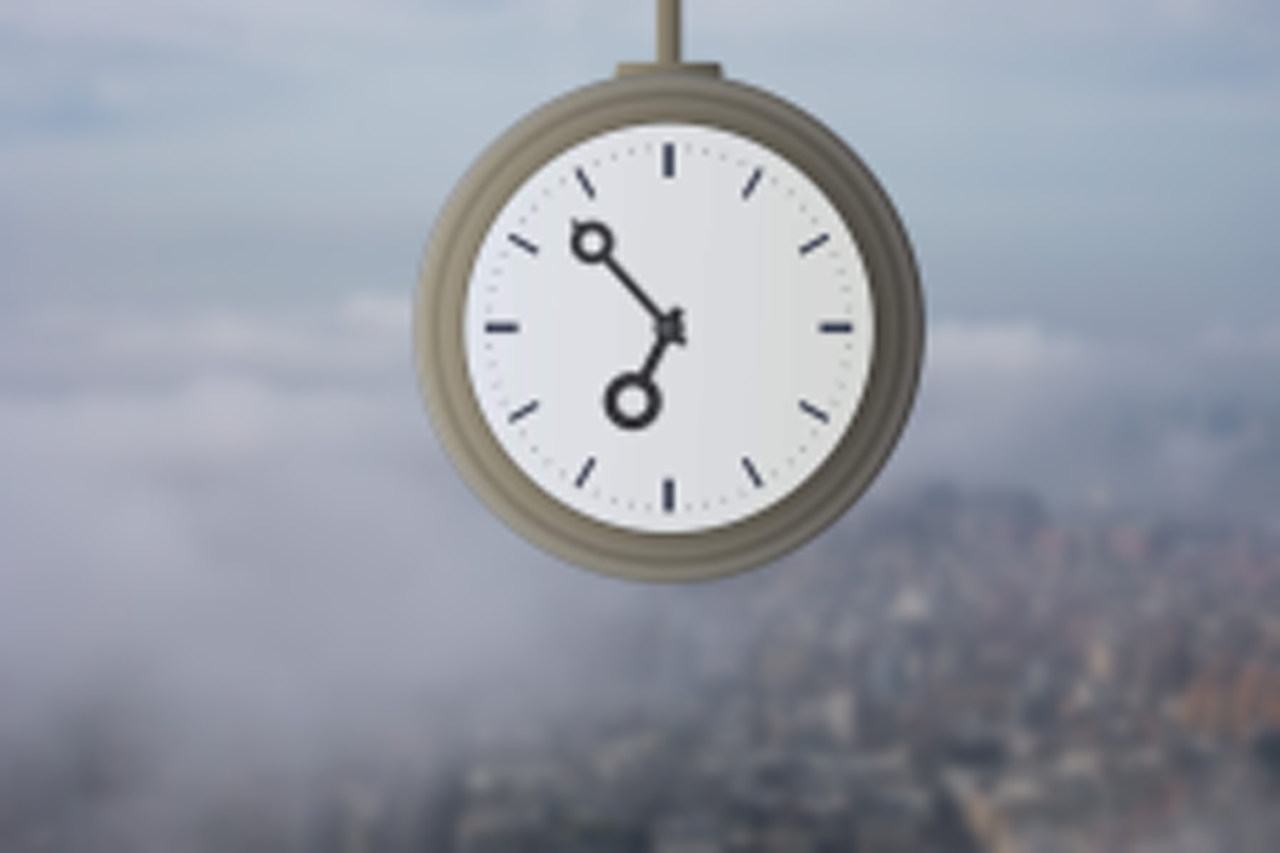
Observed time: 6:53
